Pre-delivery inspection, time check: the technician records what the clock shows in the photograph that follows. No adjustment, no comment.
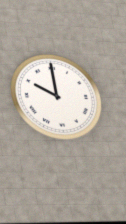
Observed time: 10:00
